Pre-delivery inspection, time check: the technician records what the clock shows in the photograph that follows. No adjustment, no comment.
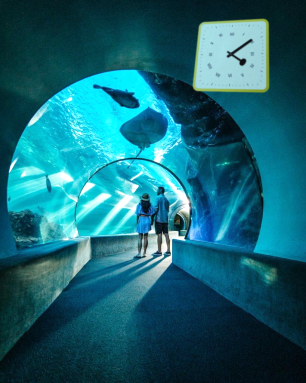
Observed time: 4:09
